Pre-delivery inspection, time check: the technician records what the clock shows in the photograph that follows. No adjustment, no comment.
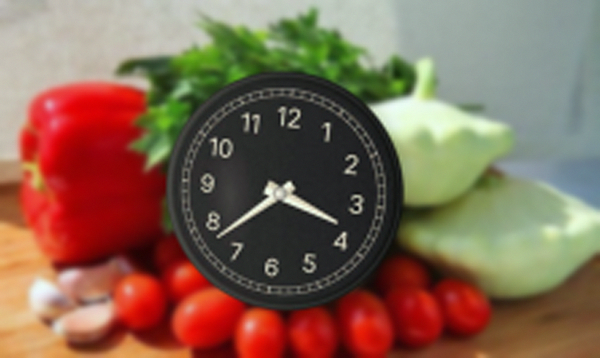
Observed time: 3:38
